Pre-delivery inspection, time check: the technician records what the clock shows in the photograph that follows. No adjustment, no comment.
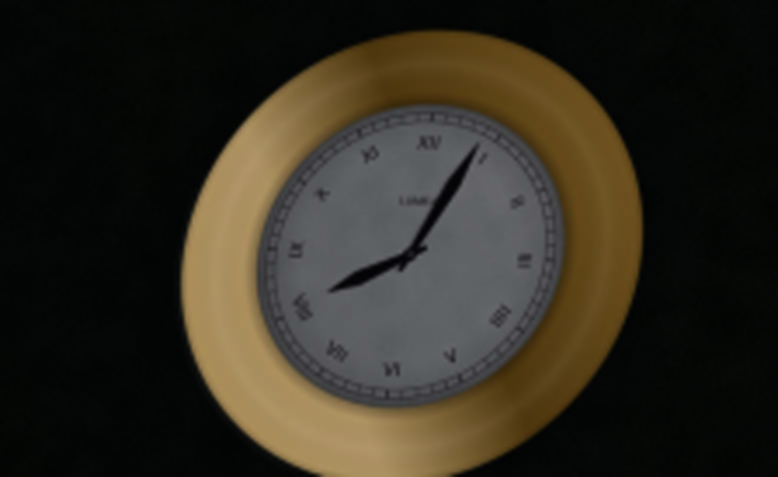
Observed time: 8:04
